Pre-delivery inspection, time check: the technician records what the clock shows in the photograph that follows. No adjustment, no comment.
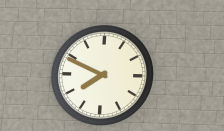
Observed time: 7:49
